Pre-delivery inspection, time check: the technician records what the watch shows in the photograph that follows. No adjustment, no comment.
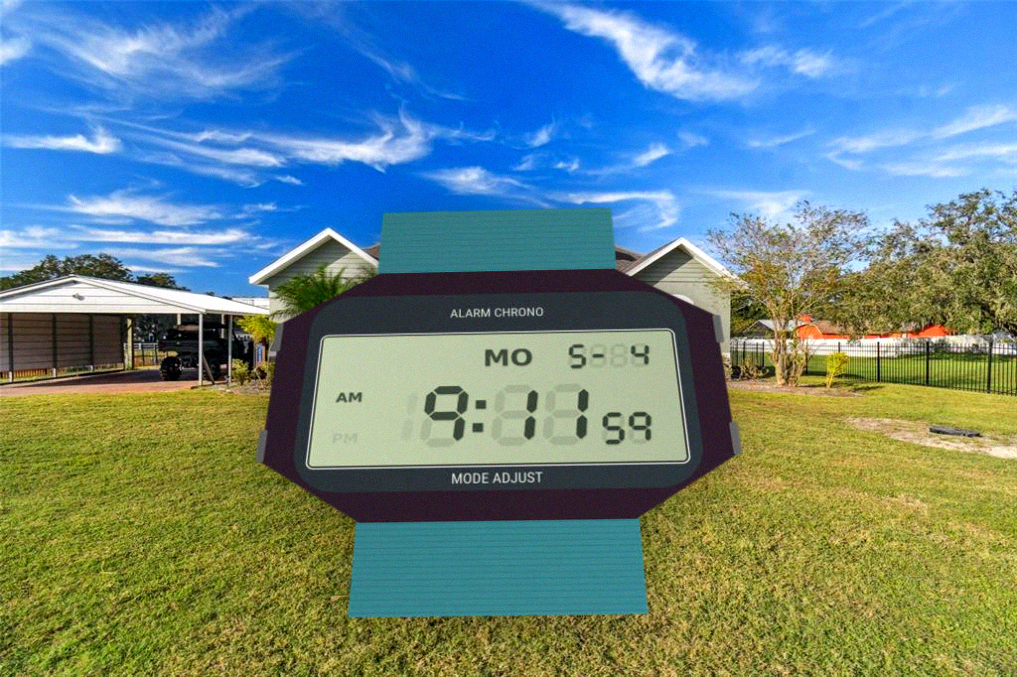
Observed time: 9:11:59
